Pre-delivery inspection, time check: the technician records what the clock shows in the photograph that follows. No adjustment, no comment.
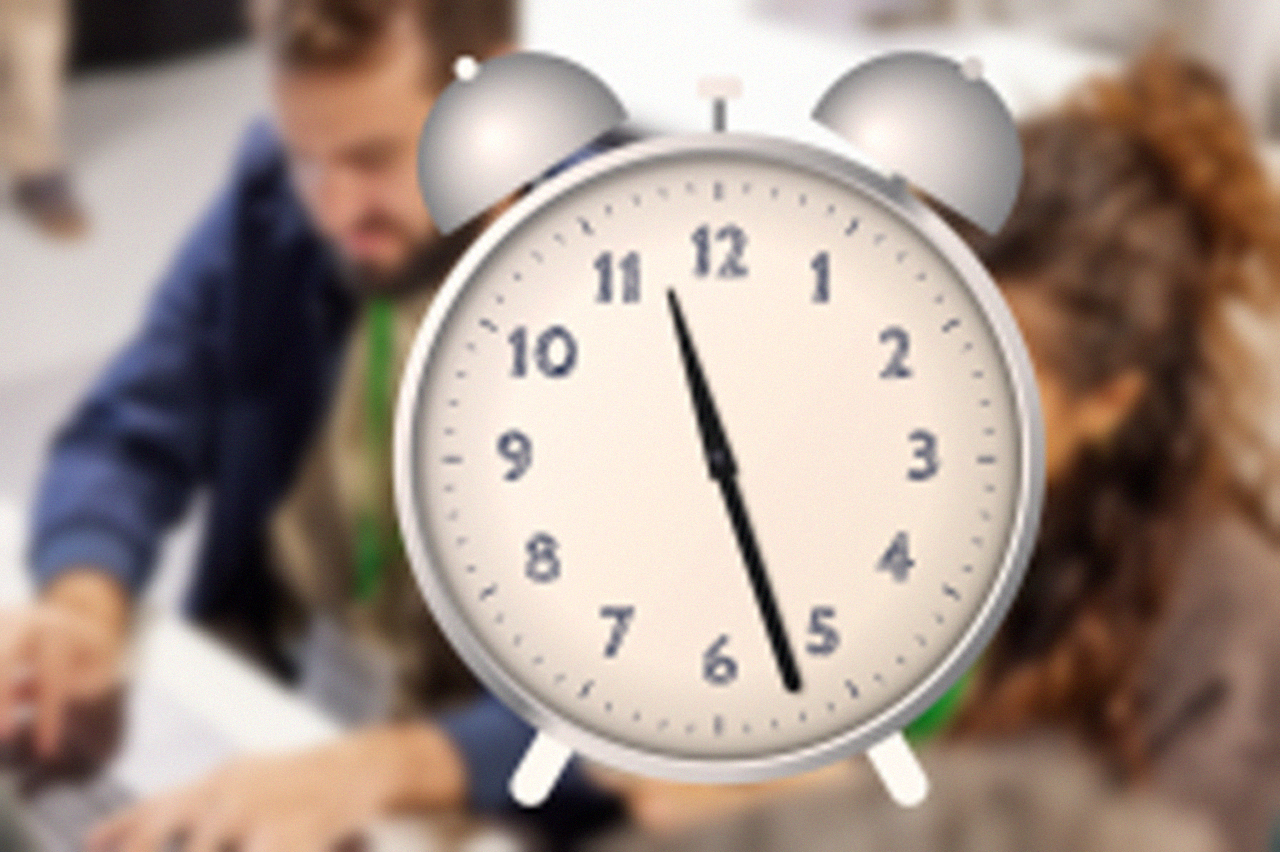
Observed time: 11:27
